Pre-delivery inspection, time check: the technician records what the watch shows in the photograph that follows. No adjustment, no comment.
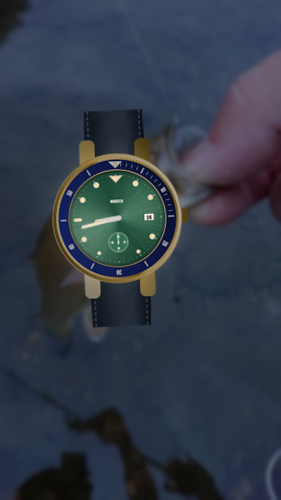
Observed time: 8:43
